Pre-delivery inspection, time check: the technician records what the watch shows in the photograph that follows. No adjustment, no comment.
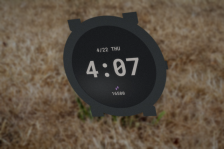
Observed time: 4:07
